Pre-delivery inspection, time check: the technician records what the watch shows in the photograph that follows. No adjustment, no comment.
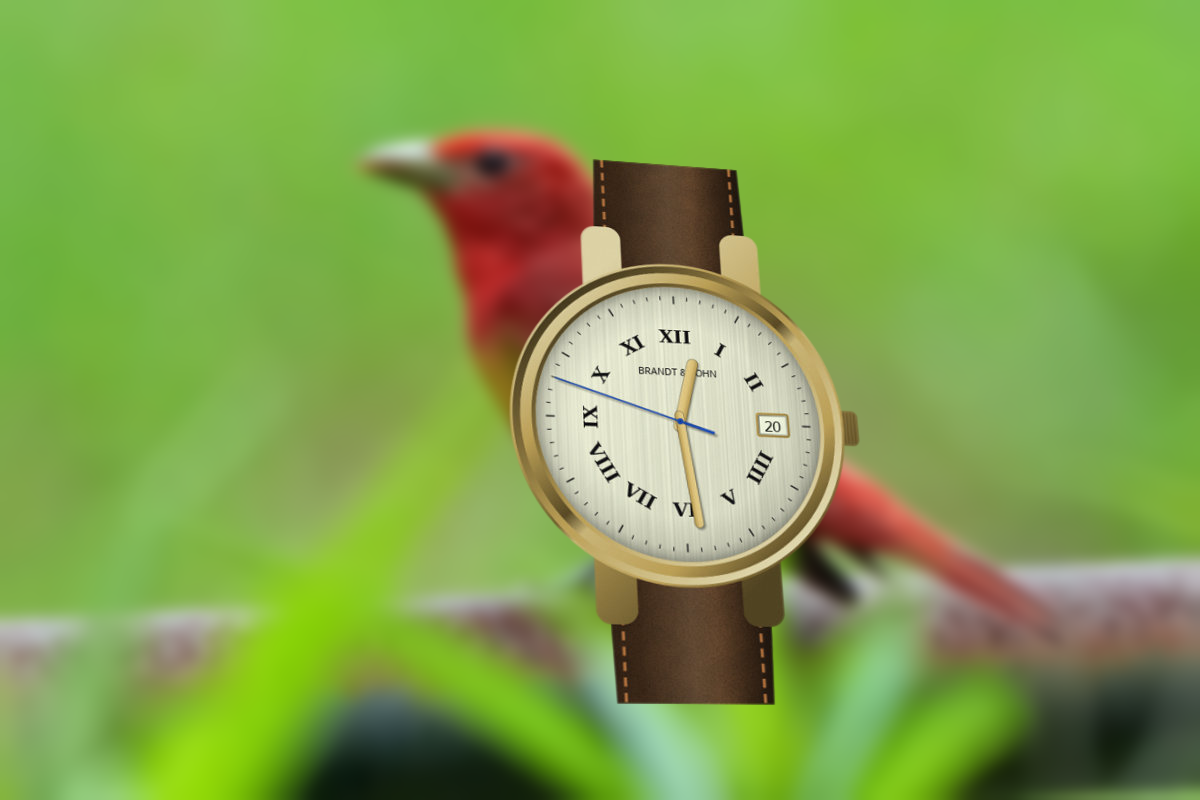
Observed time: 12:28:48
